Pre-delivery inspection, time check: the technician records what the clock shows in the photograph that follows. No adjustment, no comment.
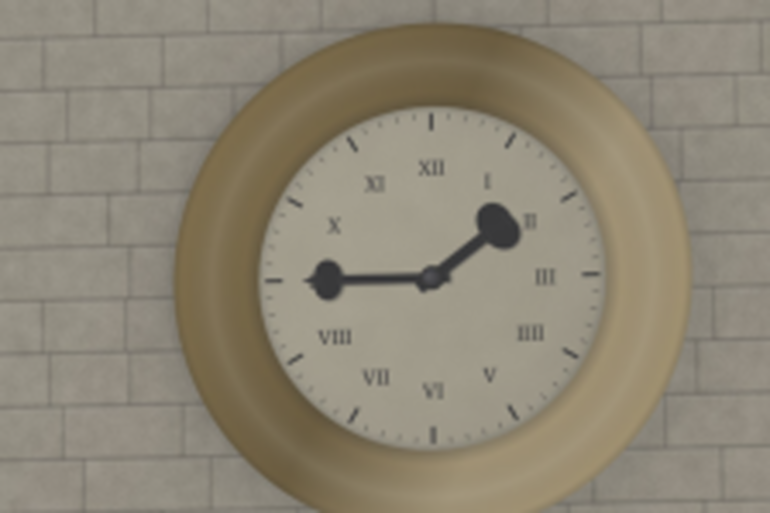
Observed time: 1:45
